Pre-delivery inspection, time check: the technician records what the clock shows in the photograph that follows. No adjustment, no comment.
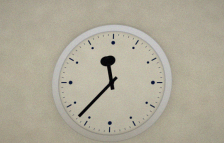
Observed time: 11:37
